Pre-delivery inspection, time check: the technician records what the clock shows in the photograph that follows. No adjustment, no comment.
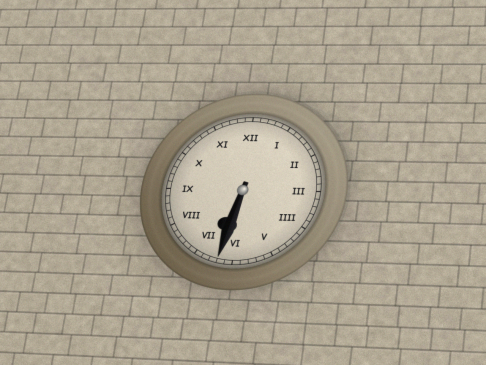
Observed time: 6:32
